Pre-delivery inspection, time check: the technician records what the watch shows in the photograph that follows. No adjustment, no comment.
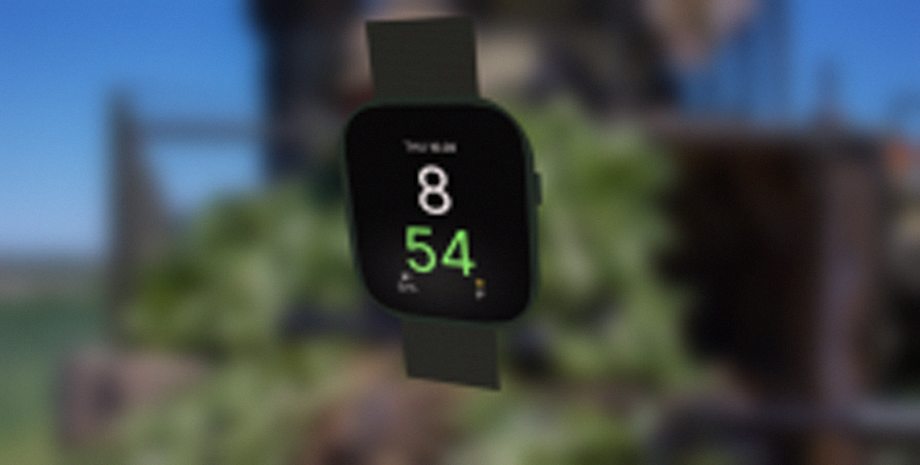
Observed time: 8:54
